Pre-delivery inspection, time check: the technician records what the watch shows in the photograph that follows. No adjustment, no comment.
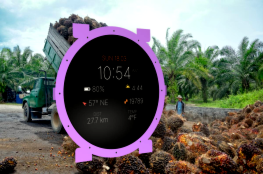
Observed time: 10:54
